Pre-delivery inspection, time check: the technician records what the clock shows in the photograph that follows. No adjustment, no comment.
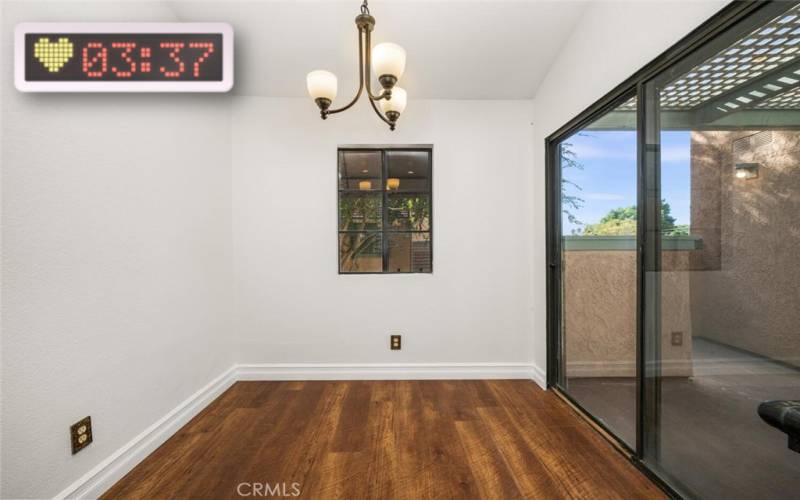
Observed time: 3:37
